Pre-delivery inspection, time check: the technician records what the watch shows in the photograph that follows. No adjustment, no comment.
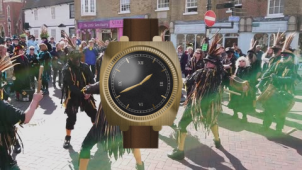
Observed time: 1:41
